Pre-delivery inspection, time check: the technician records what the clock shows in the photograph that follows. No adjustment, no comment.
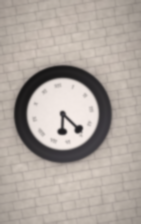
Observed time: 6:24
